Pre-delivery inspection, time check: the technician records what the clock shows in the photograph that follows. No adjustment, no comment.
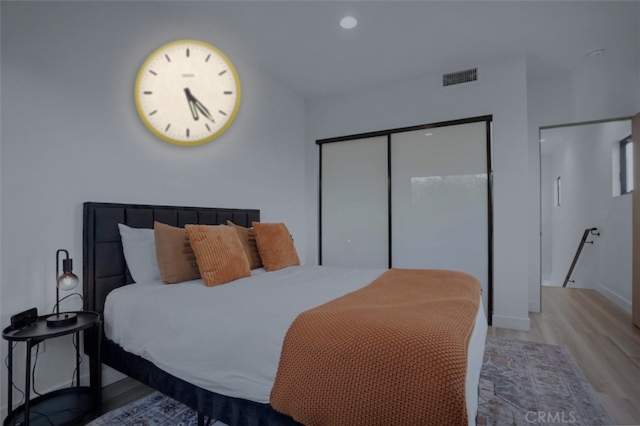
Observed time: 5:23
